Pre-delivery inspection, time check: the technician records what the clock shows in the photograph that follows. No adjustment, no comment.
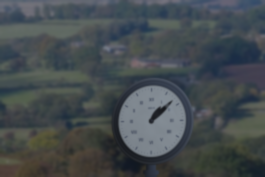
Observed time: 1:08
